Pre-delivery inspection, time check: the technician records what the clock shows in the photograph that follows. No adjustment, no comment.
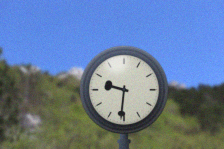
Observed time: 9:31
